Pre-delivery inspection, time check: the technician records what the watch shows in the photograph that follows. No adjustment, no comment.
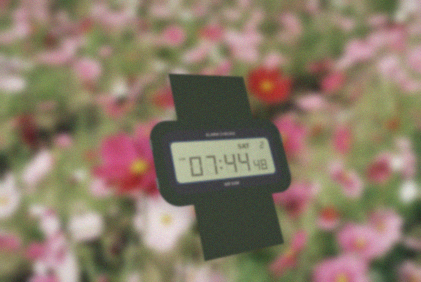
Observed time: 7:44
